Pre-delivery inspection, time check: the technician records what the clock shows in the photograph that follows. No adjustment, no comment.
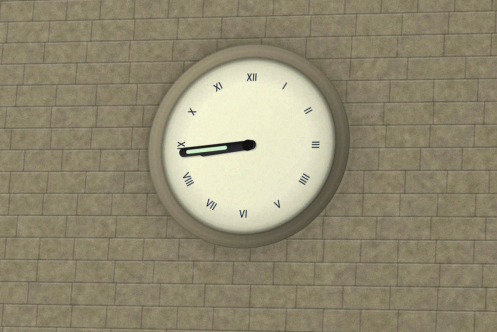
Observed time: 8:44
